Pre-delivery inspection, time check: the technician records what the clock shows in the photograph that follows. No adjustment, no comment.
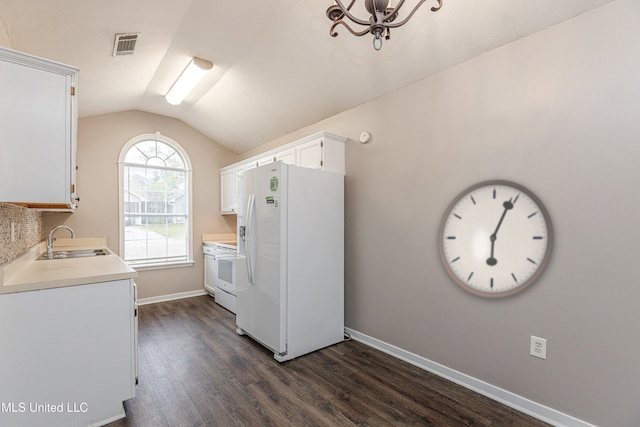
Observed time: 6:04
